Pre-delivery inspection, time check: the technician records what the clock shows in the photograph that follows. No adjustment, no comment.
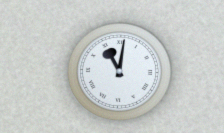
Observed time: 11:01
